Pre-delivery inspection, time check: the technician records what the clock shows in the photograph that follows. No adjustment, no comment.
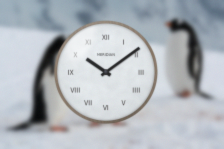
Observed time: 10:09
